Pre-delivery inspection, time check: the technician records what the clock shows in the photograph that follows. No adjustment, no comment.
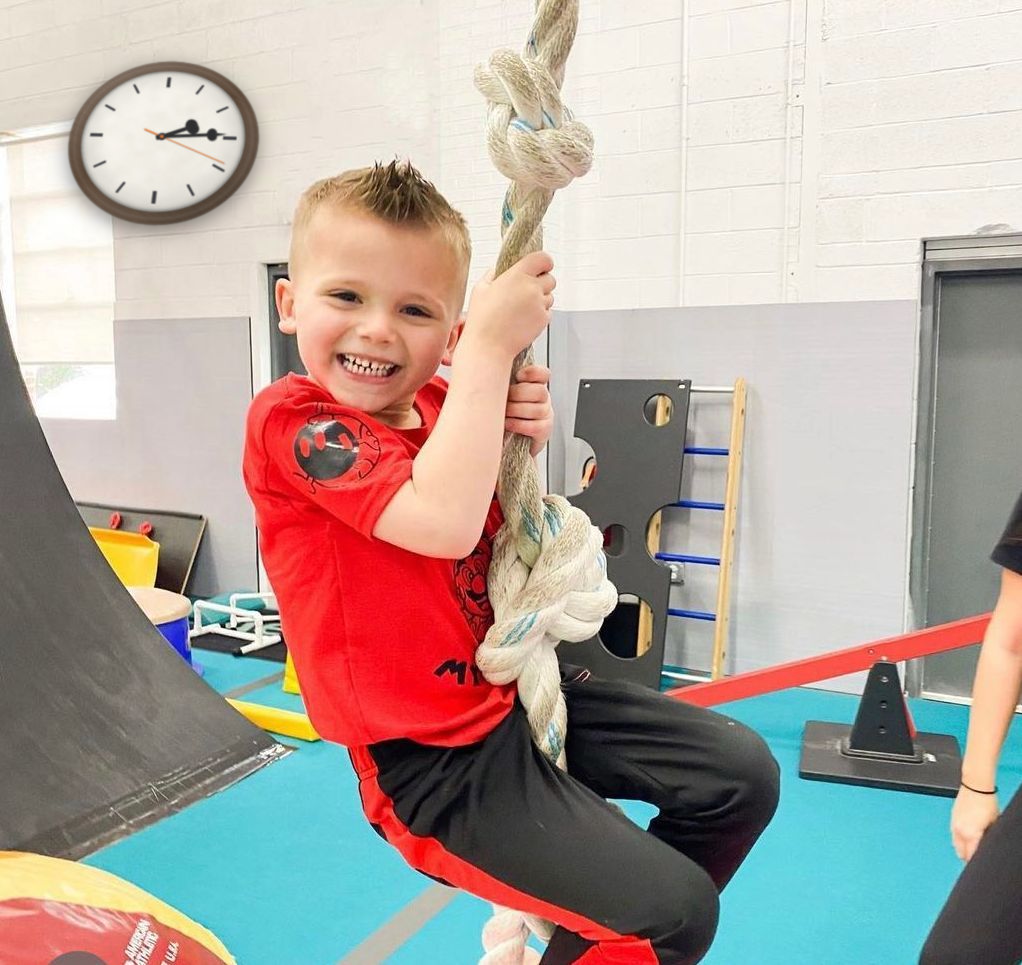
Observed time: 2:14:19
